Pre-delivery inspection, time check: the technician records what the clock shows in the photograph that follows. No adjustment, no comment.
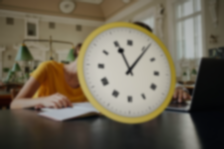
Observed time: 11:06
